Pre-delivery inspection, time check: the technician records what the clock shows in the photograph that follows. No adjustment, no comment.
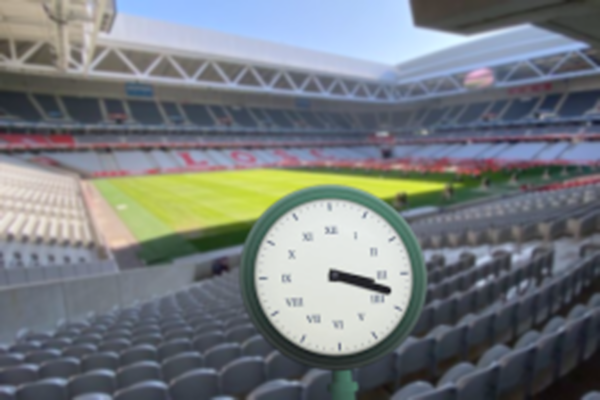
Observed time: 3:18
